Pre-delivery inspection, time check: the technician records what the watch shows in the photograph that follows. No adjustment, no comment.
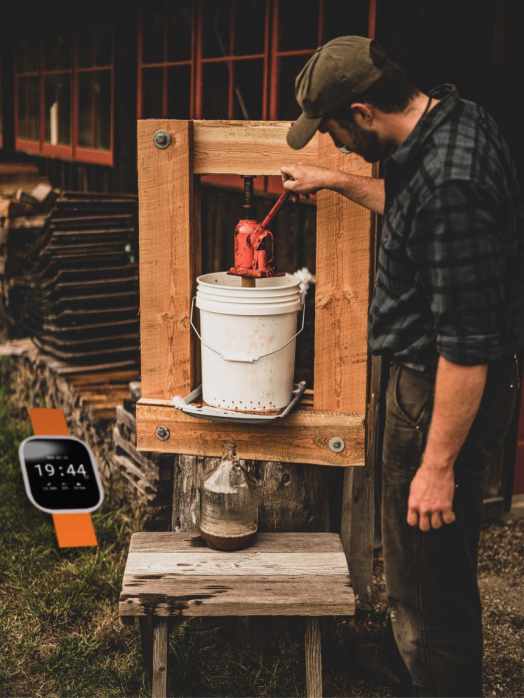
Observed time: 19:44
